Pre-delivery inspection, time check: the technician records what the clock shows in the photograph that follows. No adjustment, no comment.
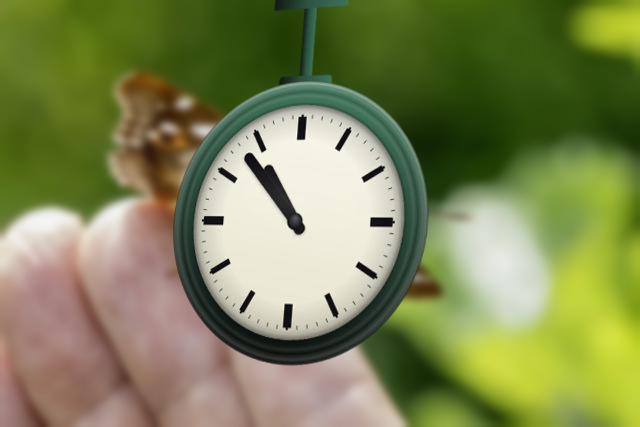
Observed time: 10:53
